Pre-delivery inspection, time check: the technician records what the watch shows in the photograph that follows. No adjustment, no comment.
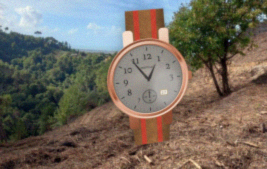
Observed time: 12:54
